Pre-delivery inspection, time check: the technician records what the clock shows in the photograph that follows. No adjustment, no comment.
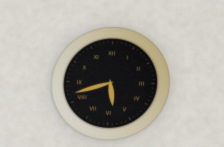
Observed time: 5:42
